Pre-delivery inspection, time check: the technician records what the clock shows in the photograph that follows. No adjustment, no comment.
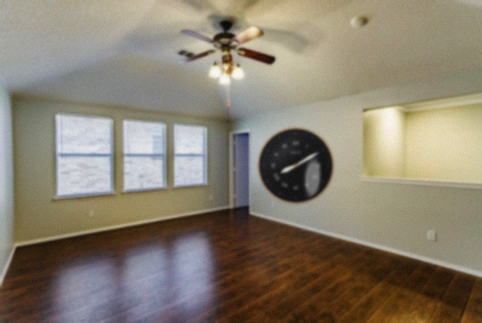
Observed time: 8:10
